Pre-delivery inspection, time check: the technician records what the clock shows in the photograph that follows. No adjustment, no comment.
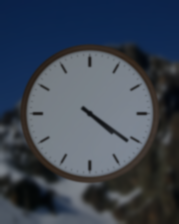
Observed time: 4:21
